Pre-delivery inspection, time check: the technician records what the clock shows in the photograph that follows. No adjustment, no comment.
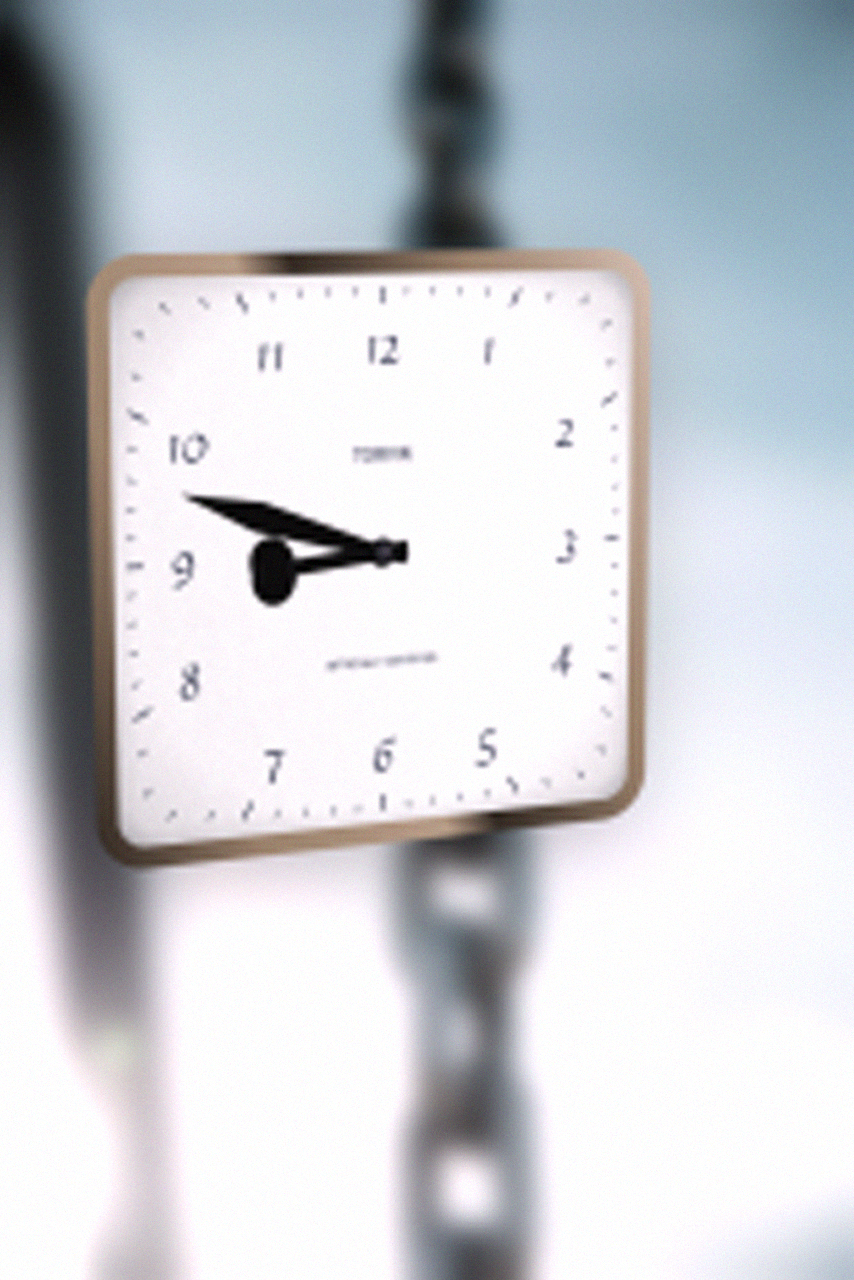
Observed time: 8:48
